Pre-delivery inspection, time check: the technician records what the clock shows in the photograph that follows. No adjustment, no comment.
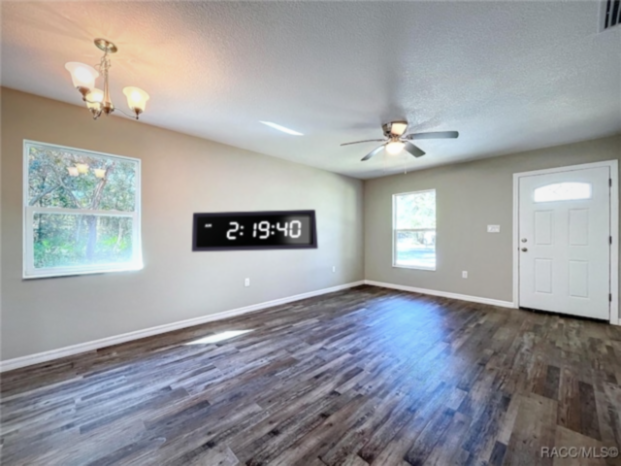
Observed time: 2:19:40
